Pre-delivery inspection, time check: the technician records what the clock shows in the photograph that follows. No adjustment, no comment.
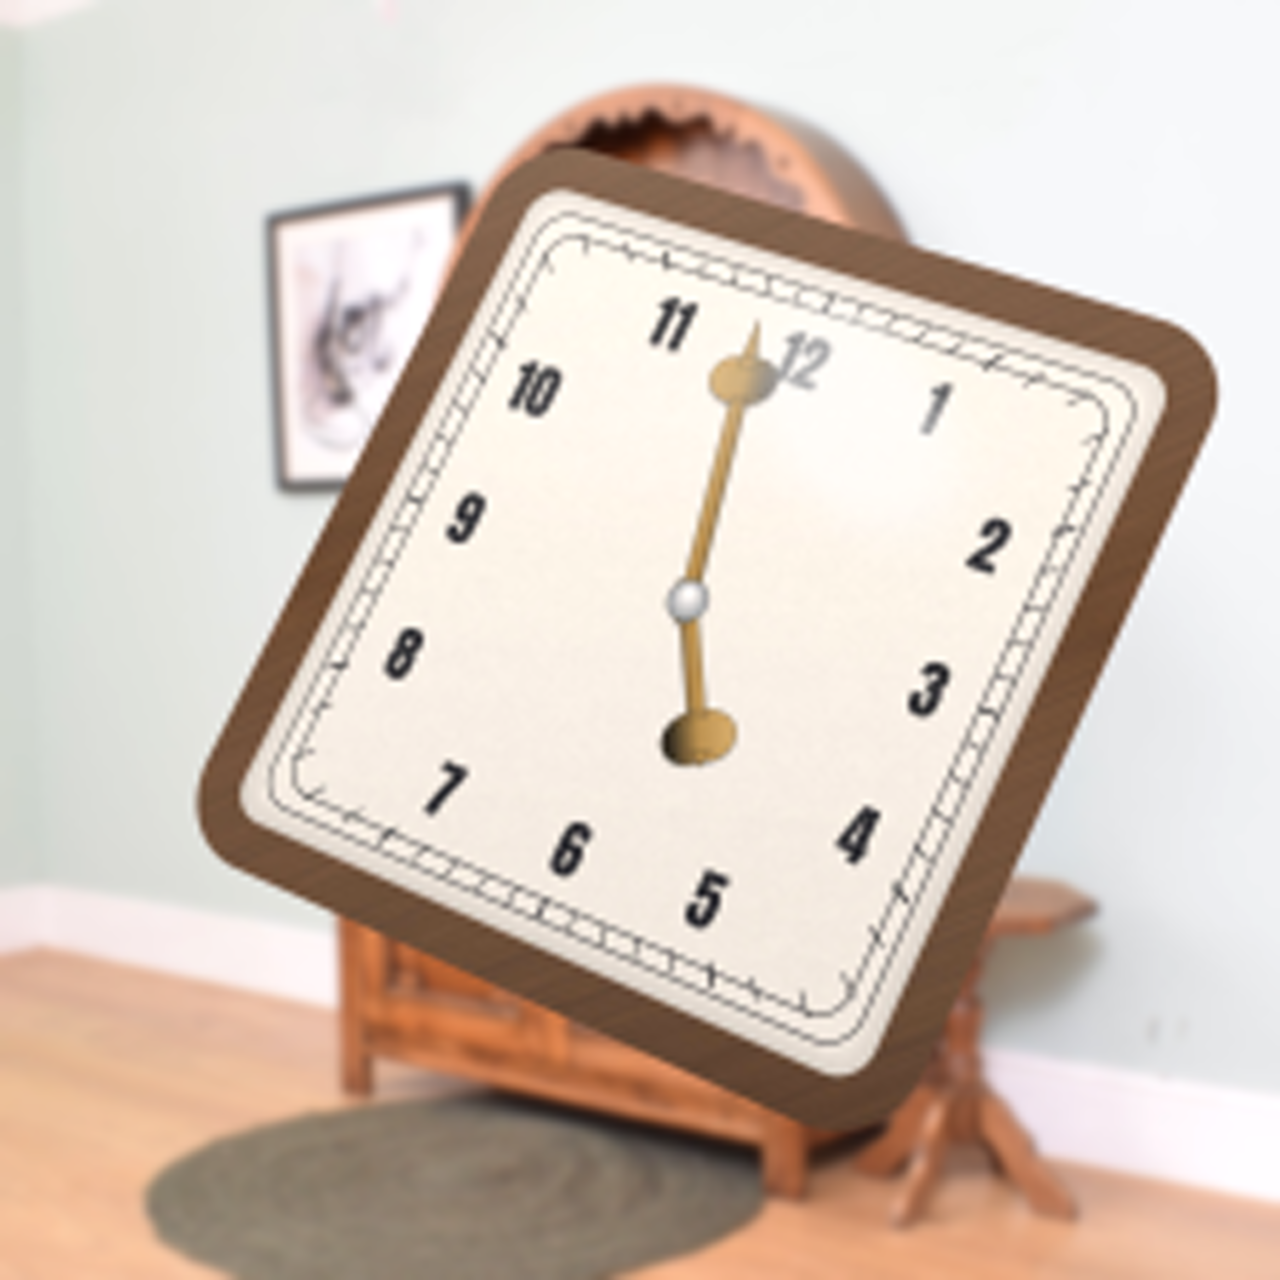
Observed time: 4:58
